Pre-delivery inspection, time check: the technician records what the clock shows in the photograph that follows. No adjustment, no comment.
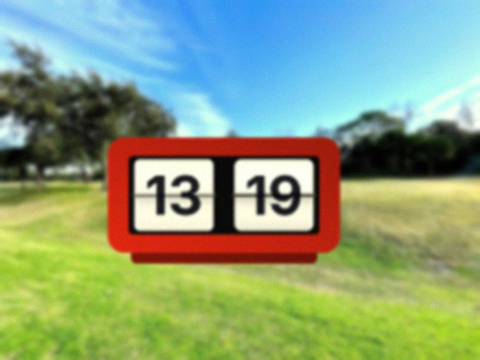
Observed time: 13:19
